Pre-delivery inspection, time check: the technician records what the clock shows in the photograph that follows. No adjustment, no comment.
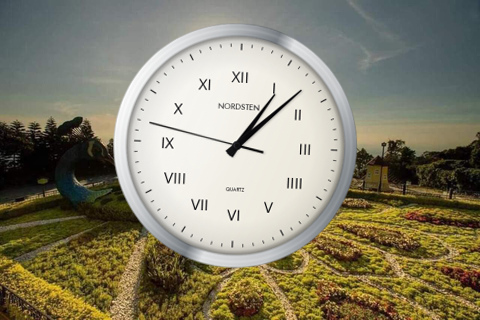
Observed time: 1:07:47
